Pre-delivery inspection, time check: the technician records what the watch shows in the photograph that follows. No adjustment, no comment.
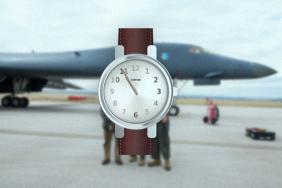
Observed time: 10:55
